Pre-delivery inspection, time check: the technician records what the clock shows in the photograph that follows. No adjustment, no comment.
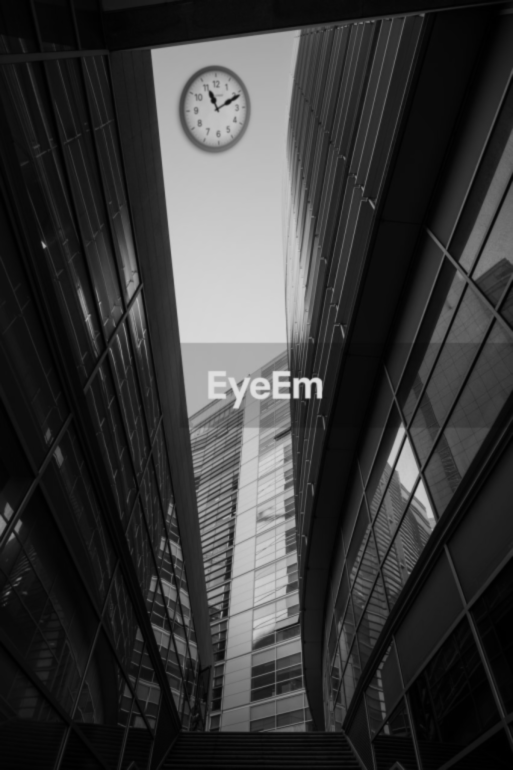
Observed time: 11:11
